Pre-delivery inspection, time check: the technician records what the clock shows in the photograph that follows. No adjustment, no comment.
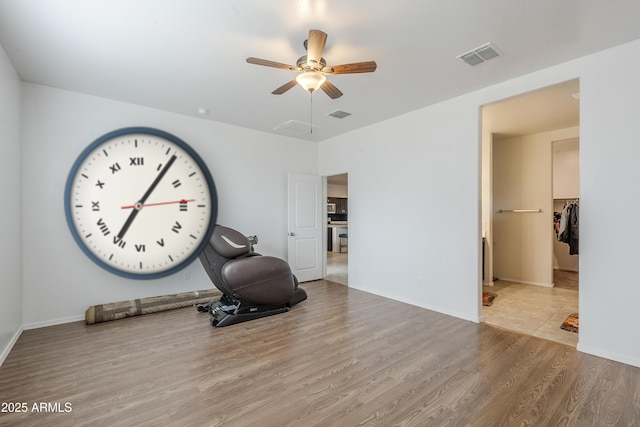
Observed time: 7:06:14
